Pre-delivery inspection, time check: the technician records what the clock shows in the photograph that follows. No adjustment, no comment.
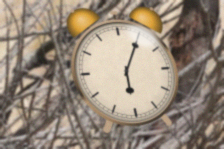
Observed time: 6:05
